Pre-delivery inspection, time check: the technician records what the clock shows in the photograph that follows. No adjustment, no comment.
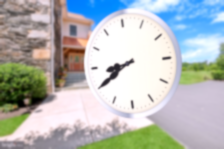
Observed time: 8:40
